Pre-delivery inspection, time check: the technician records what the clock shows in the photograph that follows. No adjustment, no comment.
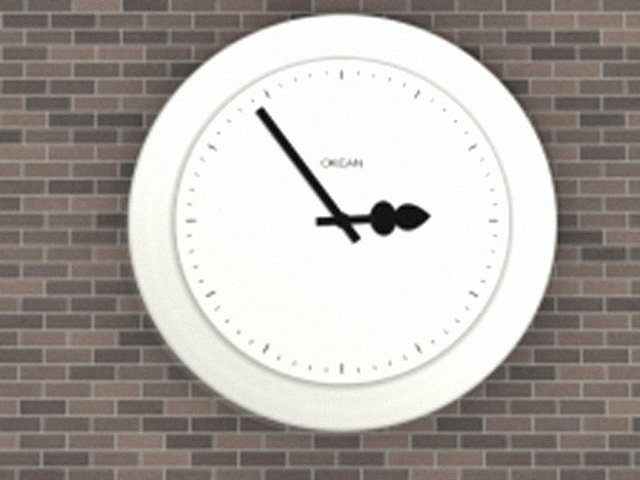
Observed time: 2:54
